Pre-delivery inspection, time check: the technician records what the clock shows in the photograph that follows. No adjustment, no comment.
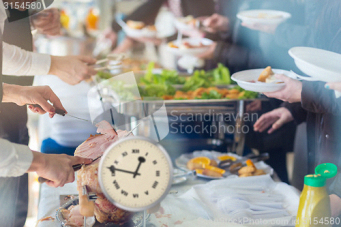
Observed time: 12:47
